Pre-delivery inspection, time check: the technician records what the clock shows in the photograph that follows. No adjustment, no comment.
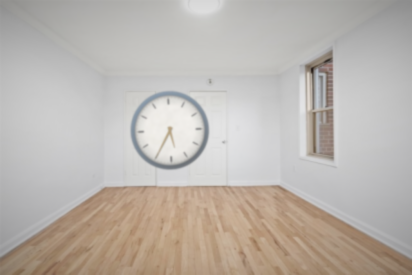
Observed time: 5:35
